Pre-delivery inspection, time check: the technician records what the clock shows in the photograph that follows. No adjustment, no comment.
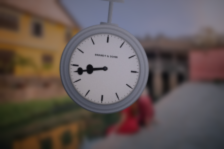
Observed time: 8:43
